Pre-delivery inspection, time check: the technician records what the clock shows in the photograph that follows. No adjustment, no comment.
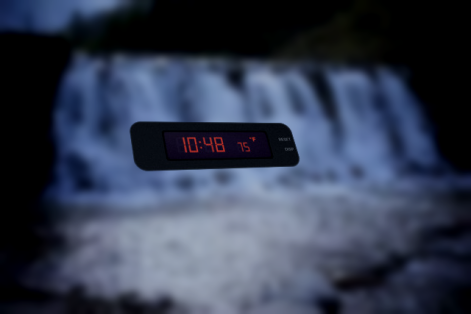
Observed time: 10:48
